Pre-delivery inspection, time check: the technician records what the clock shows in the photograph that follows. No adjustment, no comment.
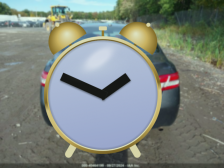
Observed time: 1:49
